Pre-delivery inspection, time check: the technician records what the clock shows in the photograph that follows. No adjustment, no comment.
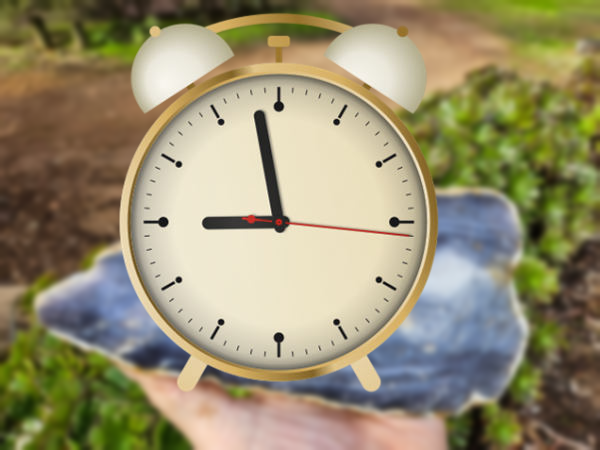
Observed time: 8:58:16
